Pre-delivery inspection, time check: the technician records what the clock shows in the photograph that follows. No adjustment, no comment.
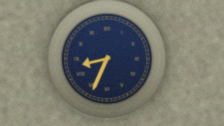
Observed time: 8:34
